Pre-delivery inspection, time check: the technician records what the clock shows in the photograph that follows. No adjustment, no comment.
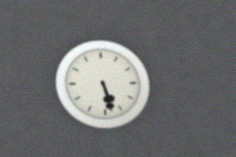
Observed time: 5:28
